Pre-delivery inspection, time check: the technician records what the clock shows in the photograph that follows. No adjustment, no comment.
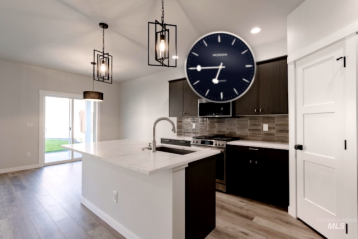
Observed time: 6:45
